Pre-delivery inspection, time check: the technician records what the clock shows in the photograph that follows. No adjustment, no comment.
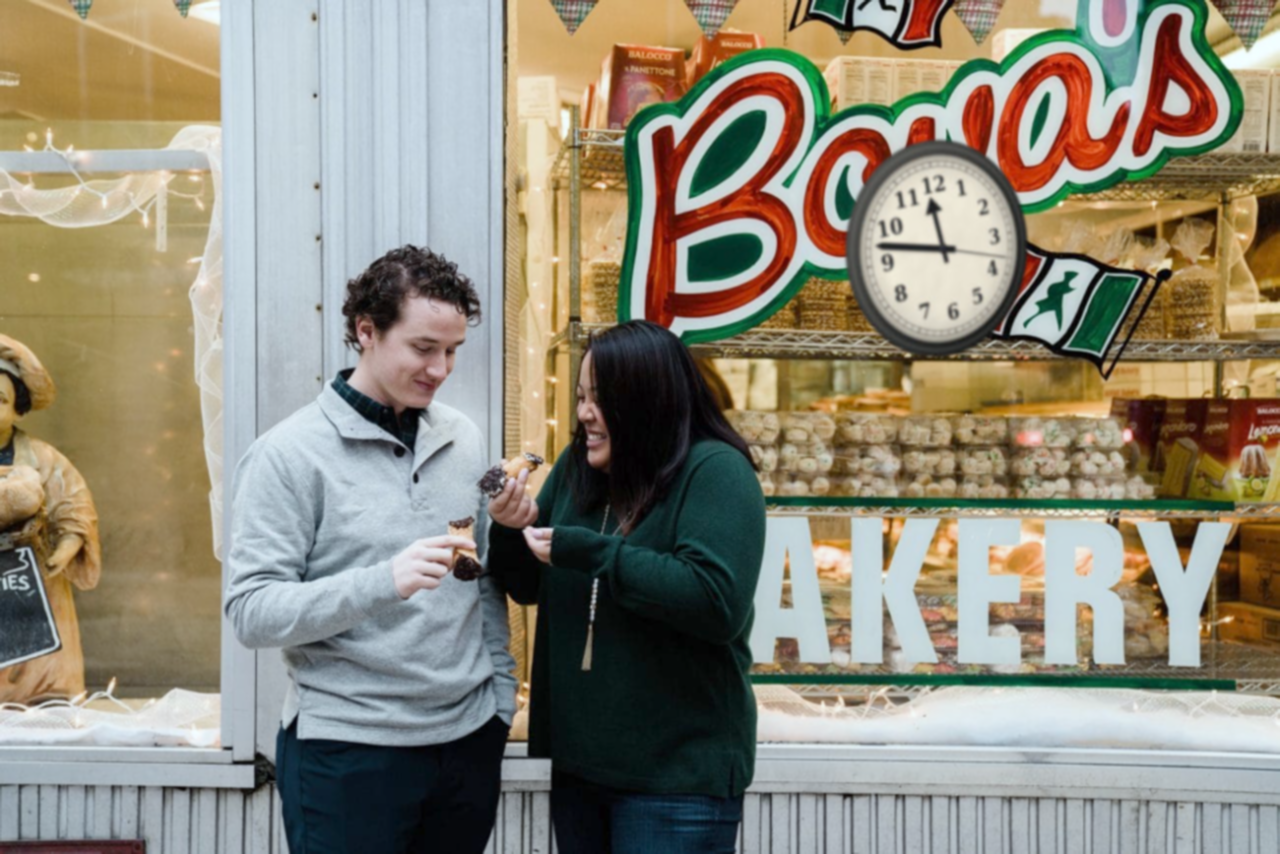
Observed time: 11:47:18
